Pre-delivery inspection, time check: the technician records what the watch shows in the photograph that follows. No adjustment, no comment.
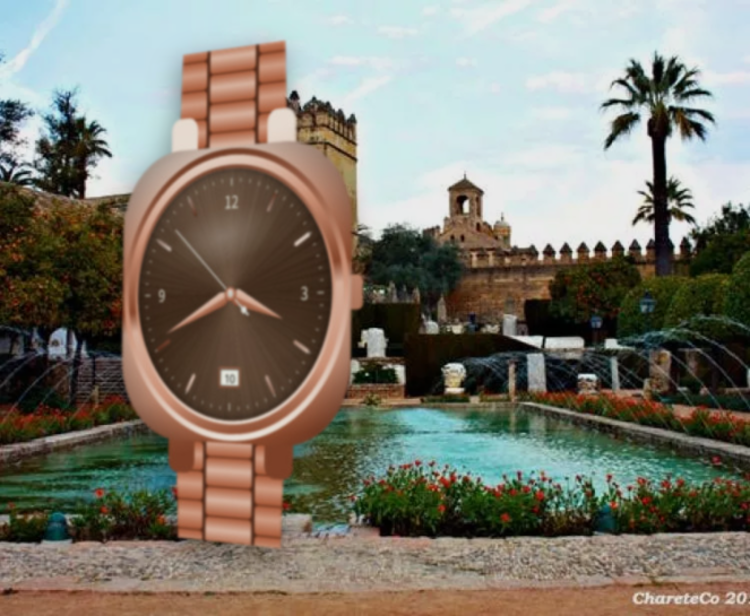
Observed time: 3:40:52
